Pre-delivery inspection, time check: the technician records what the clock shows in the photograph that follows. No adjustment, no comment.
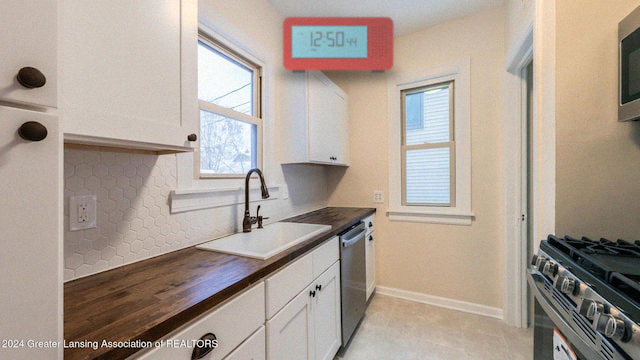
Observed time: 12:50
